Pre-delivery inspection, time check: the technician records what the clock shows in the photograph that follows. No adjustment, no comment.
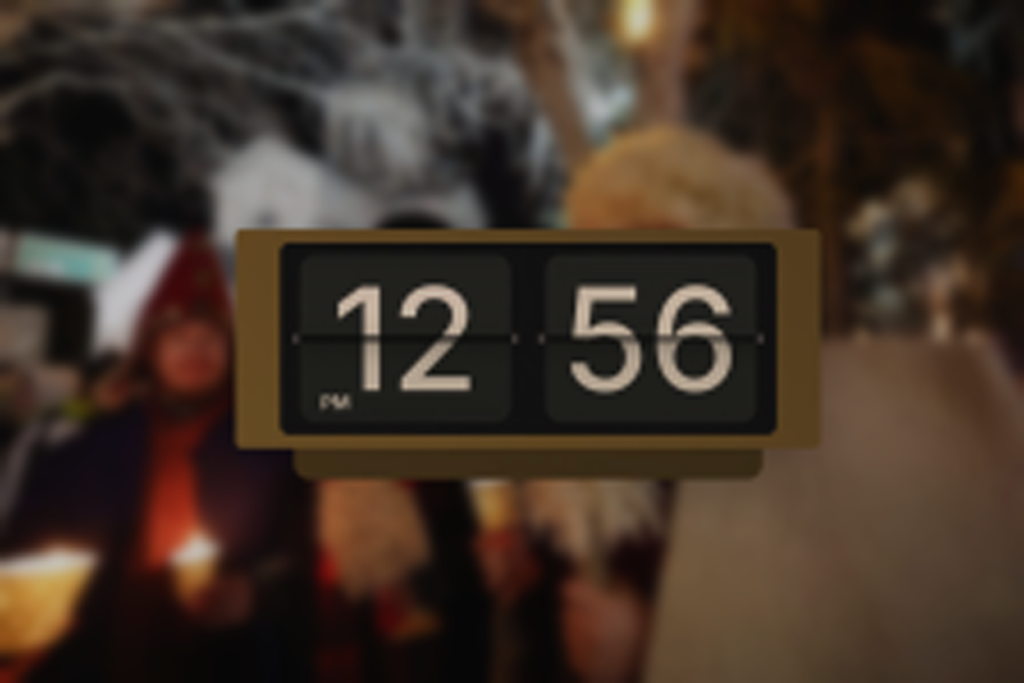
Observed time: 12:56
